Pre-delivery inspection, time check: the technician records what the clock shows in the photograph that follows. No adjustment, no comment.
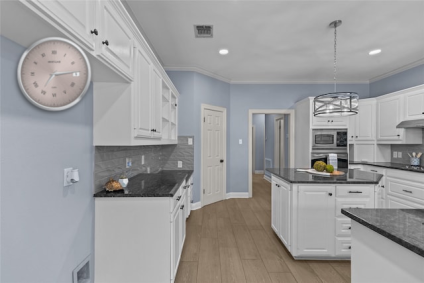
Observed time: 7:14
